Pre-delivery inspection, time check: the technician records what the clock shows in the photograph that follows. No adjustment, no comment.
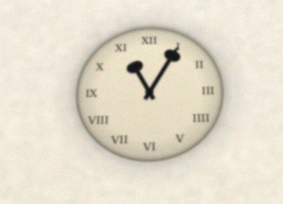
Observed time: 11:05
